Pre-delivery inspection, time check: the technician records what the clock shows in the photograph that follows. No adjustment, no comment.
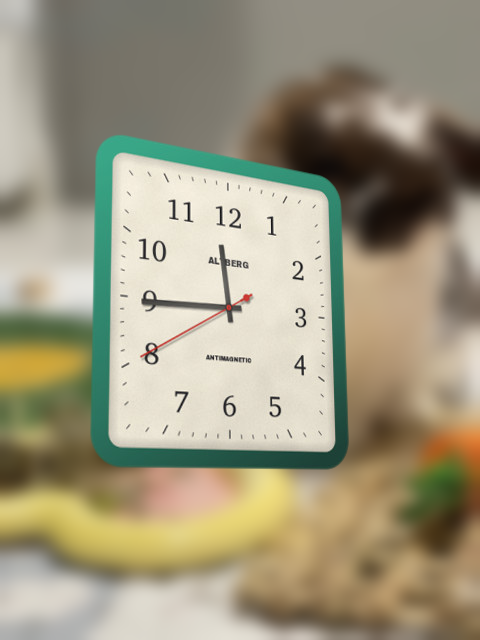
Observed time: 11:44:40
